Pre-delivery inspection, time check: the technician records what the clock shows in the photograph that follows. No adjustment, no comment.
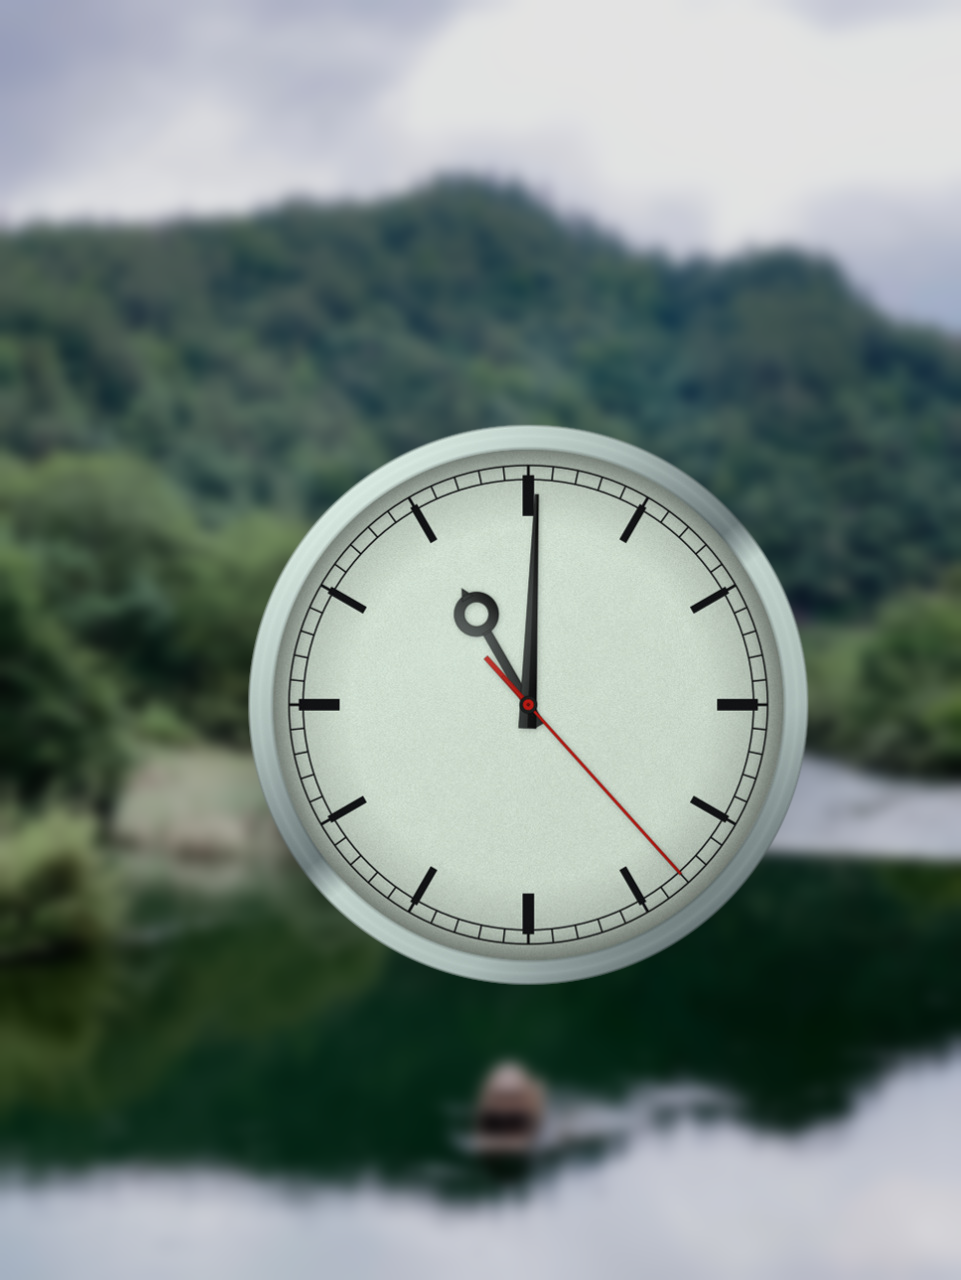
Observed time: 11:00:23
